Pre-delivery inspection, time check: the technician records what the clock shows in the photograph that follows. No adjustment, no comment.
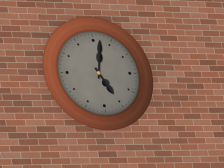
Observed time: 5:02
